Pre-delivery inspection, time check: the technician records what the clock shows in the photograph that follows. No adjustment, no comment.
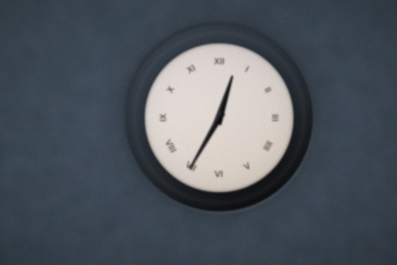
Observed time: 12:35
